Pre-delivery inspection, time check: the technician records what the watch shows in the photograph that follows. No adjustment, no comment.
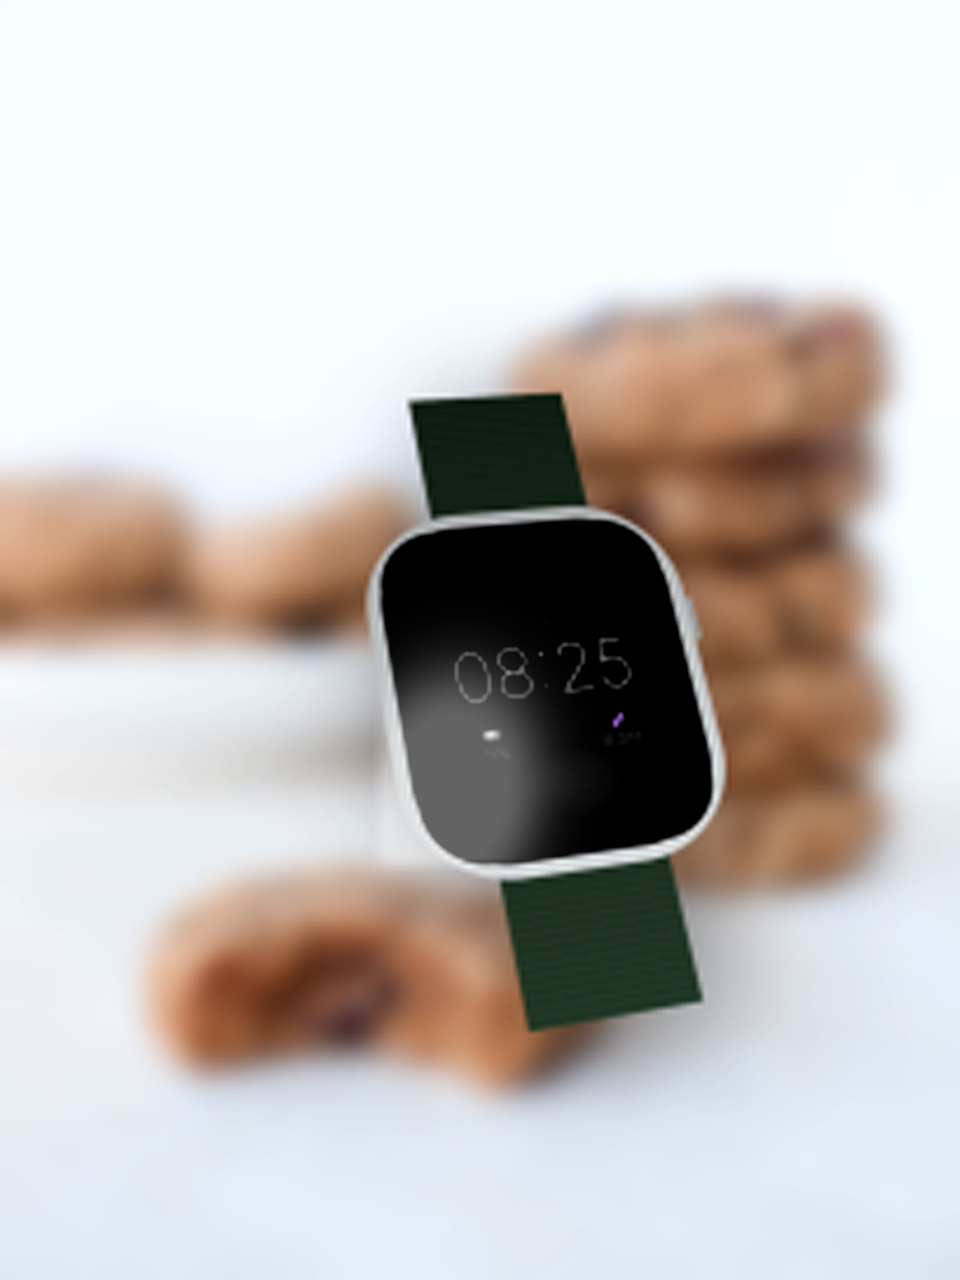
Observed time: 8:25
